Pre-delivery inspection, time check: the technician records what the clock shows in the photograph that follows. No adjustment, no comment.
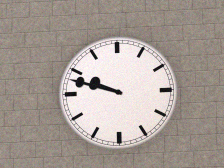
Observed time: 9:48
